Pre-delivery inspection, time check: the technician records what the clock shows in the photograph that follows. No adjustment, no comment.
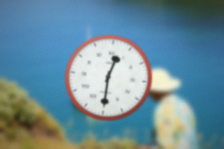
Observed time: 12:30
